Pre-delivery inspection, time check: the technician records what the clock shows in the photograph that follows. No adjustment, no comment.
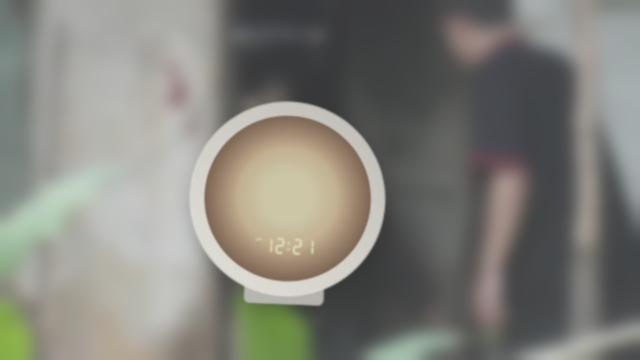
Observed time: 12:21
